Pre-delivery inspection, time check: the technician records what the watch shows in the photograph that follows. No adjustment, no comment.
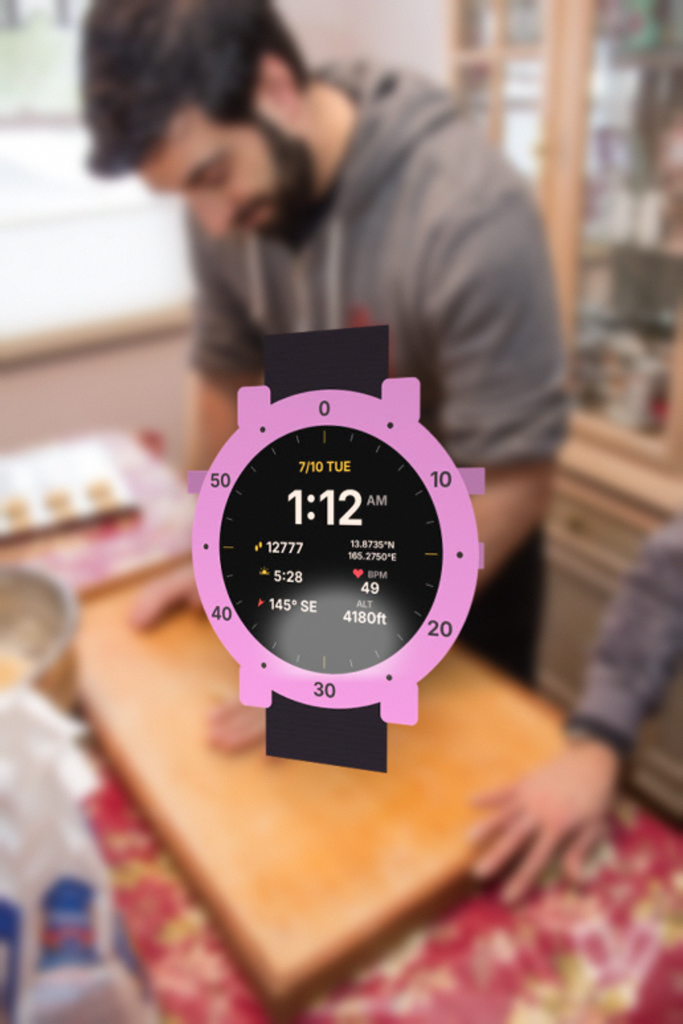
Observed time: 1:12
